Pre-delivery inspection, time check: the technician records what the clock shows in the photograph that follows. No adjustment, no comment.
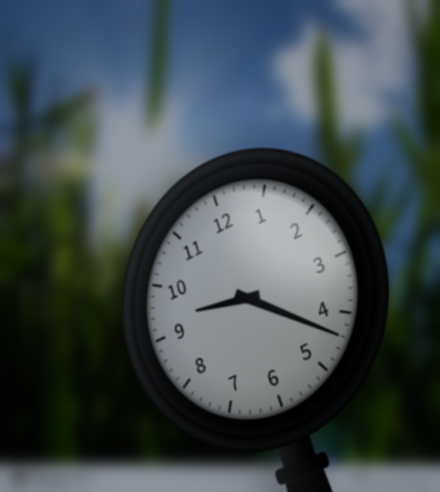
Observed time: 9:22
